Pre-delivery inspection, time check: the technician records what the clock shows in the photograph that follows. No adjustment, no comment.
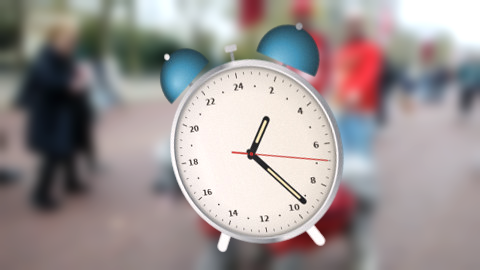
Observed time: 2:23:17
